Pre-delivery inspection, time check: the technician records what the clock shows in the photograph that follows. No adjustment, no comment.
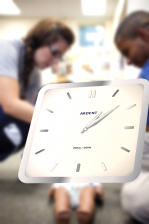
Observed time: 1:08
